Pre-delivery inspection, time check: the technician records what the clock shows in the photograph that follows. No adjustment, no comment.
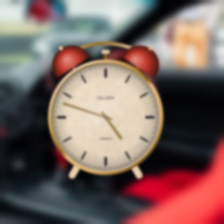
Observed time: 4:48
